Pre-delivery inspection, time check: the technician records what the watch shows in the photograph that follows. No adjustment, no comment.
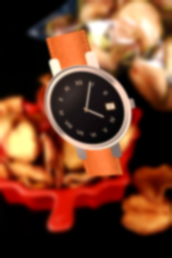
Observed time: 4:04
